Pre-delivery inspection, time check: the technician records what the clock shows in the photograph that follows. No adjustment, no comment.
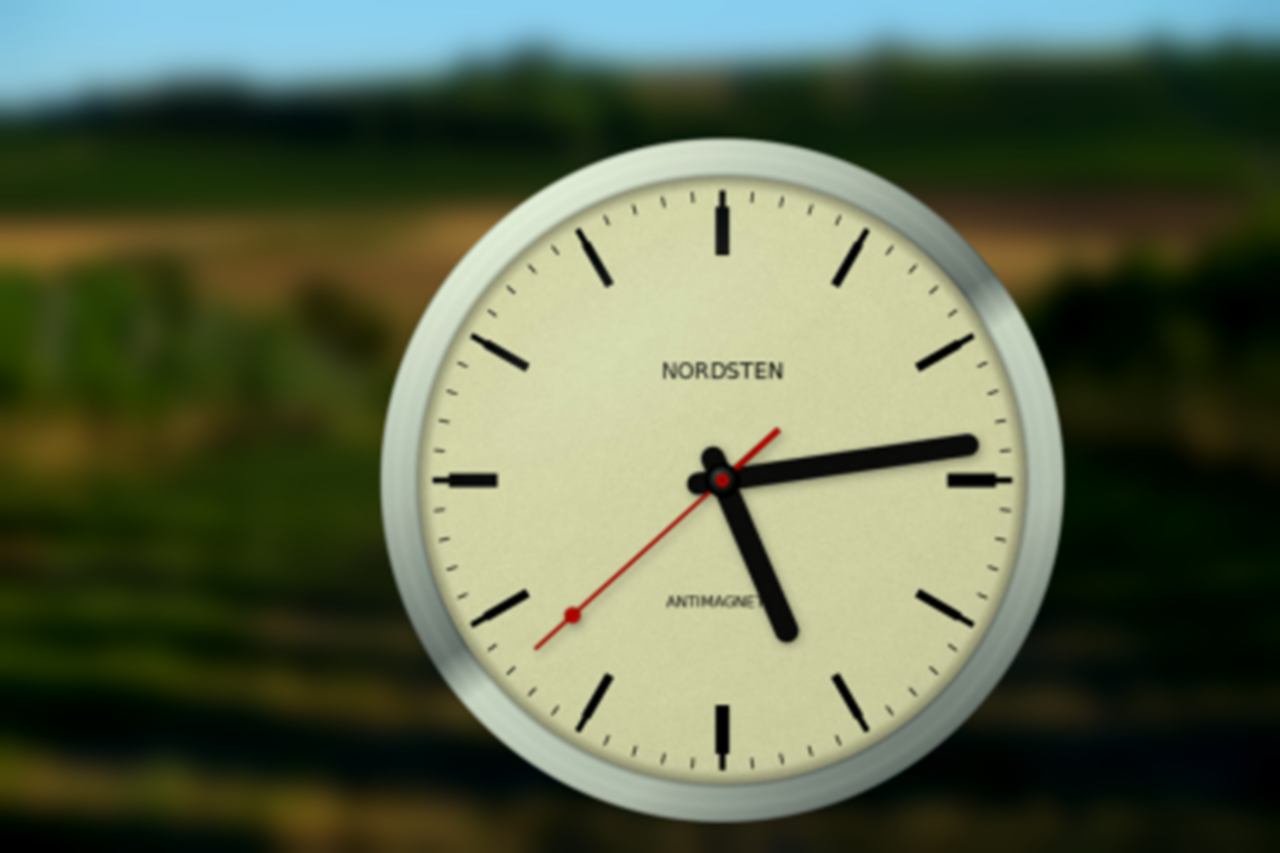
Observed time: 5:13:38
